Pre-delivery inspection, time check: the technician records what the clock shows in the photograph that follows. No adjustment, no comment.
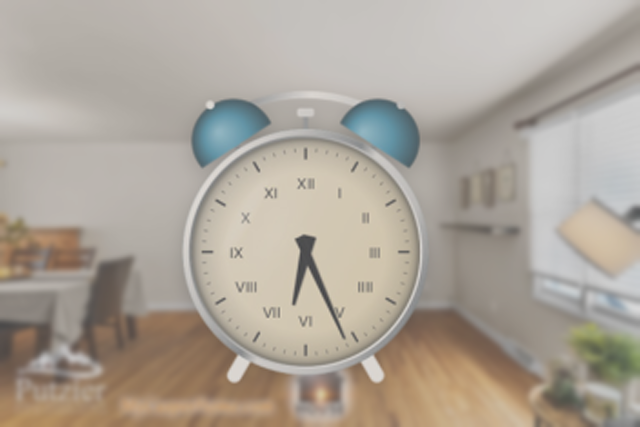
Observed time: 6:26
